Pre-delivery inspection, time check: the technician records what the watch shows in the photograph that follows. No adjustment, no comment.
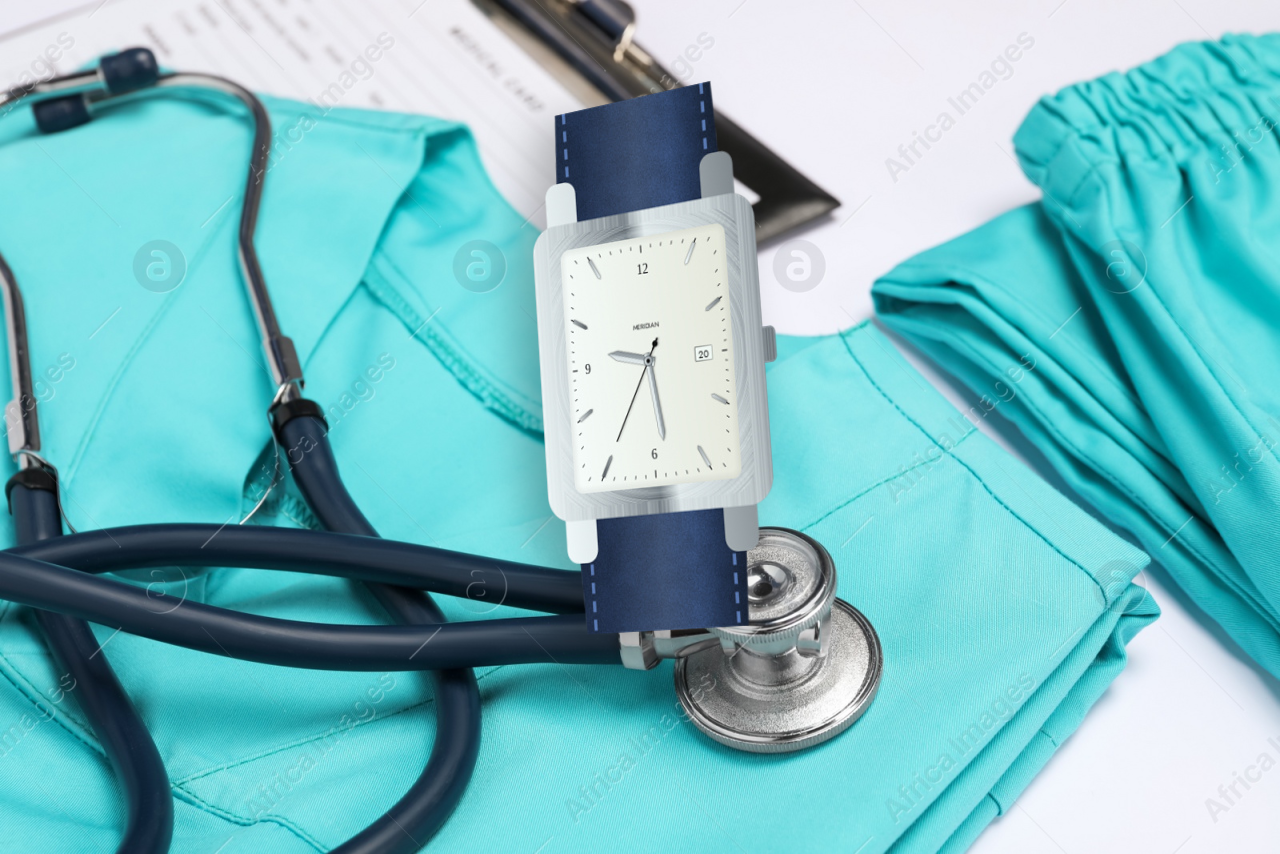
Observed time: 9:28:35
